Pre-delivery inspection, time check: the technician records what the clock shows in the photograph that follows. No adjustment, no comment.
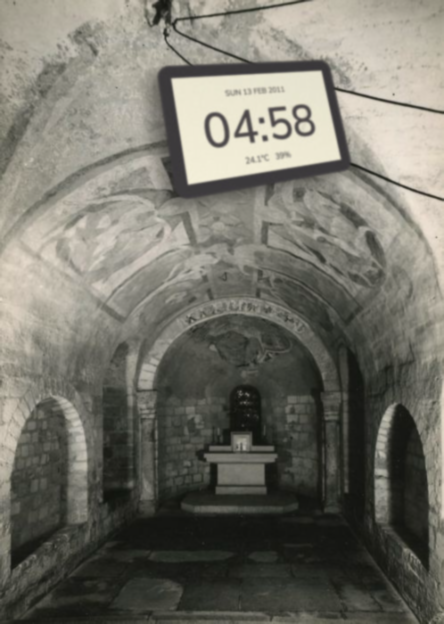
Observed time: 4:58
